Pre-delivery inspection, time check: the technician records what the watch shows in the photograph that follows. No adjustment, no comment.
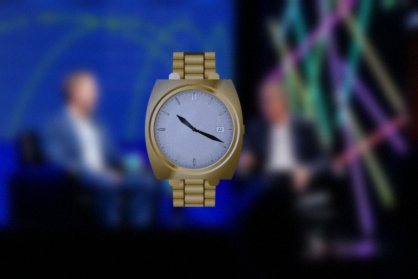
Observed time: 10:19
